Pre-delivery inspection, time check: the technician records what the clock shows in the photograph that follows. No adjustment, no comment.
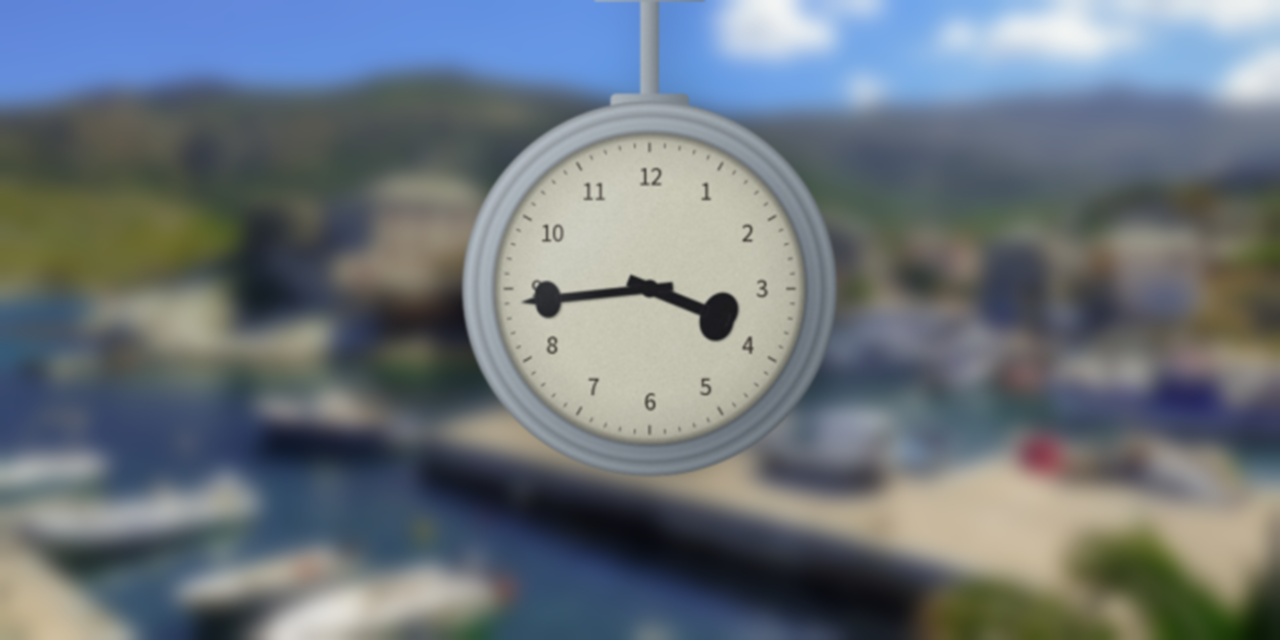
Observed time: 3:44
